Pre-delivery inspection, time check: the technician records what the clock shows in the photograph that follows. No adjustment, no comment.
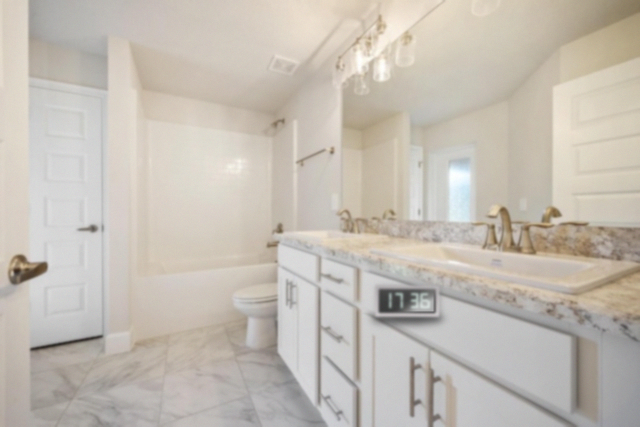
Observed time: 17:36
